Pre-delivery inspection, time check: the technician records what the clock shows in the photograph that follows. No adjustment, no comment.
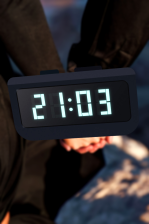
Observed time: 21:03
